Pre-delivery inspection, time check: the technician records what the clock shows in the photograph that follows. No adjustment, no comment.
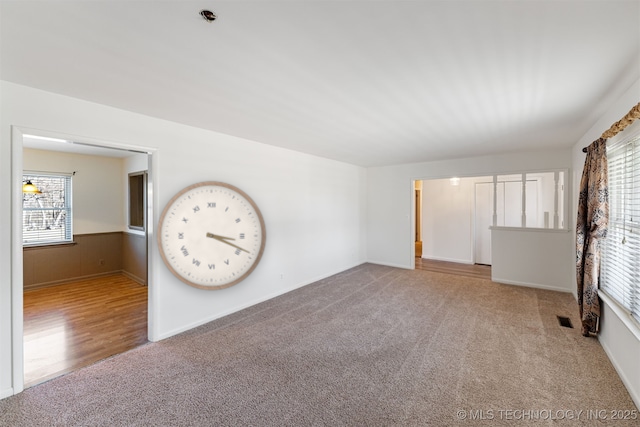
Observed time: 3:19
